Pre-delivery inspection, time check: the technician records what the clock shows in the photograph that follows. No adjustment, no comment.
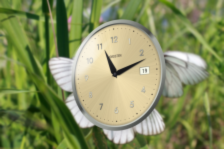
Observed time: 11:12
